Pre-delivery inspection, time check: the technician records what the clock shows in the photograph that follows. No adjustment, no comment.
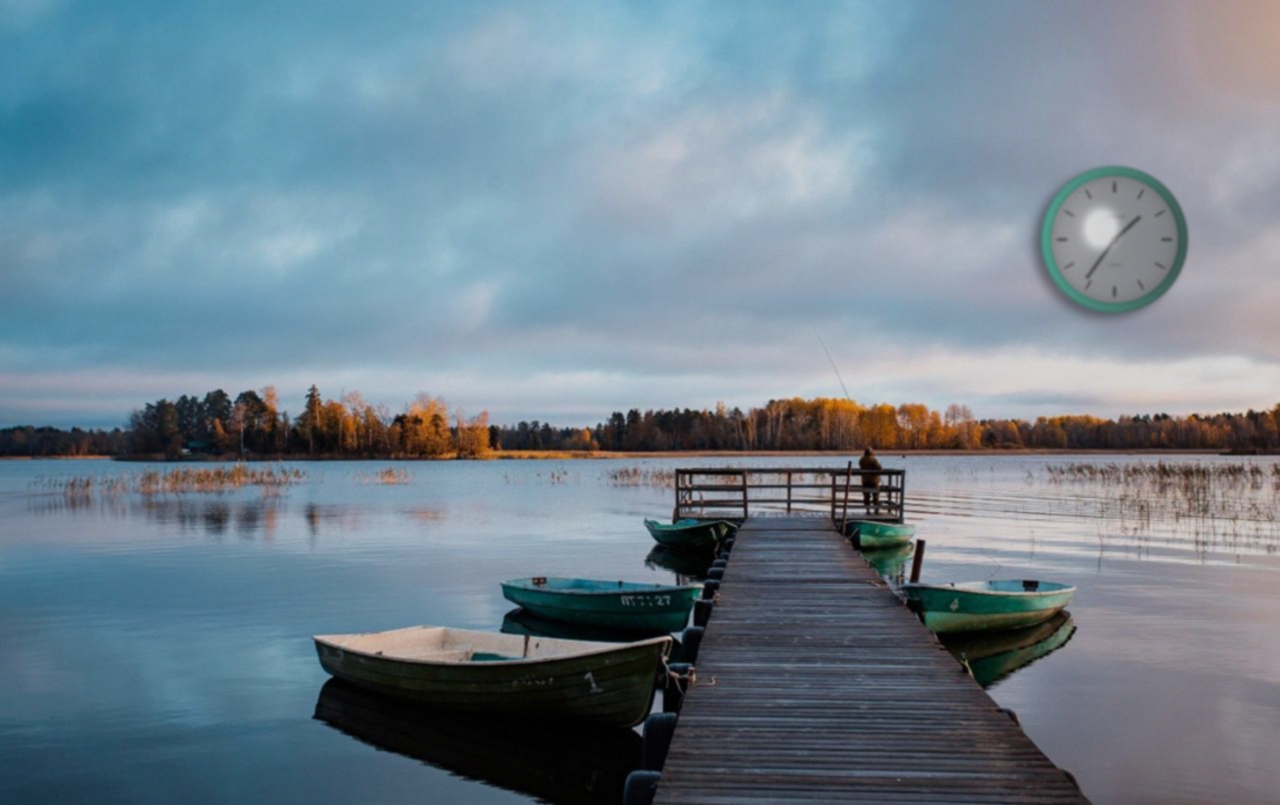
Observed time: 1:36
